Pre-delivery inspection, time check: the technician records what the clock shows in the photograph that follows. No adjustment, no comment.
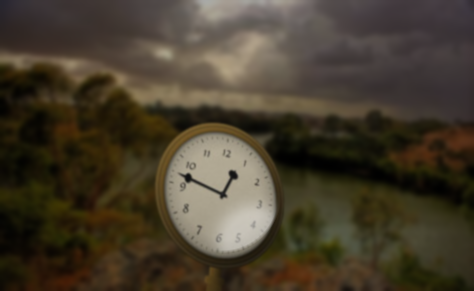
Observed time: 12:47
